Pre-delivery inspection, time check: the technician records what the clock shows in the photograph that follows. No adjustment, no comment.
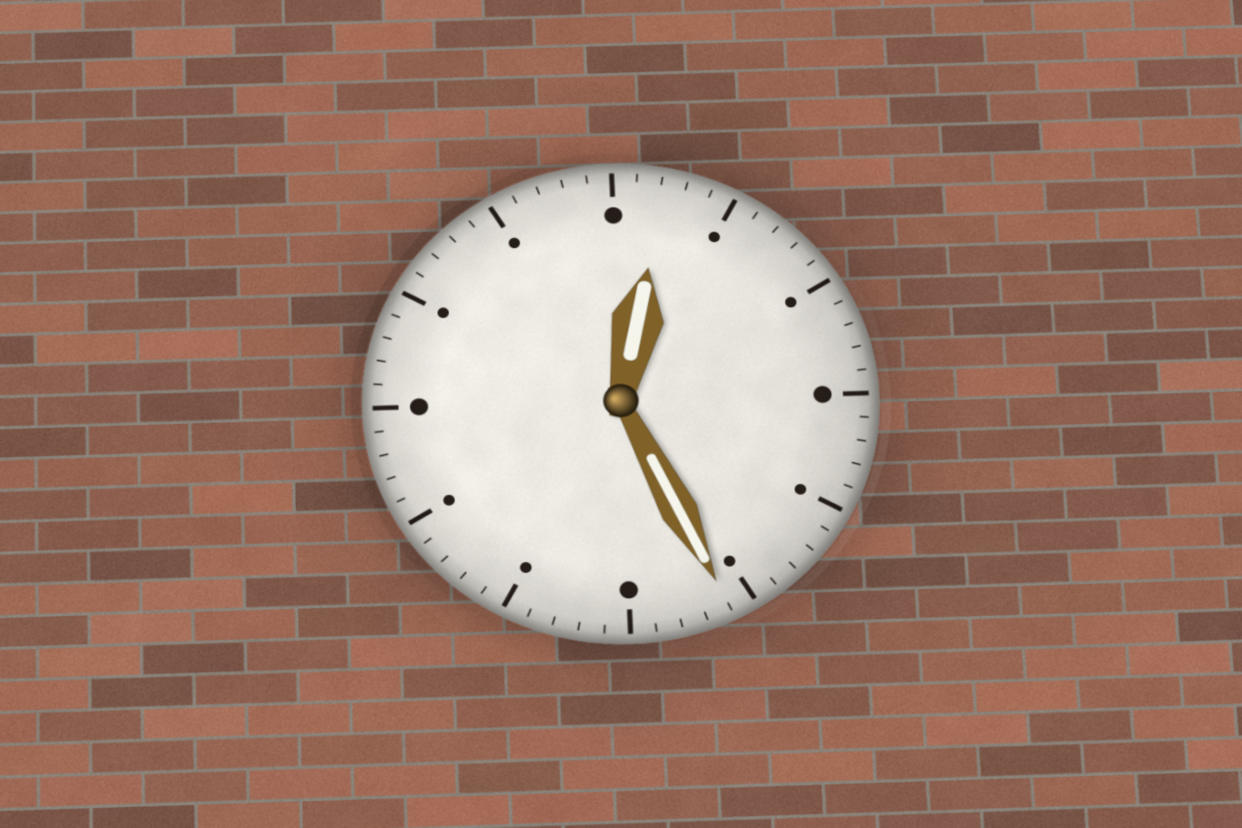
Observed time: 12:26
